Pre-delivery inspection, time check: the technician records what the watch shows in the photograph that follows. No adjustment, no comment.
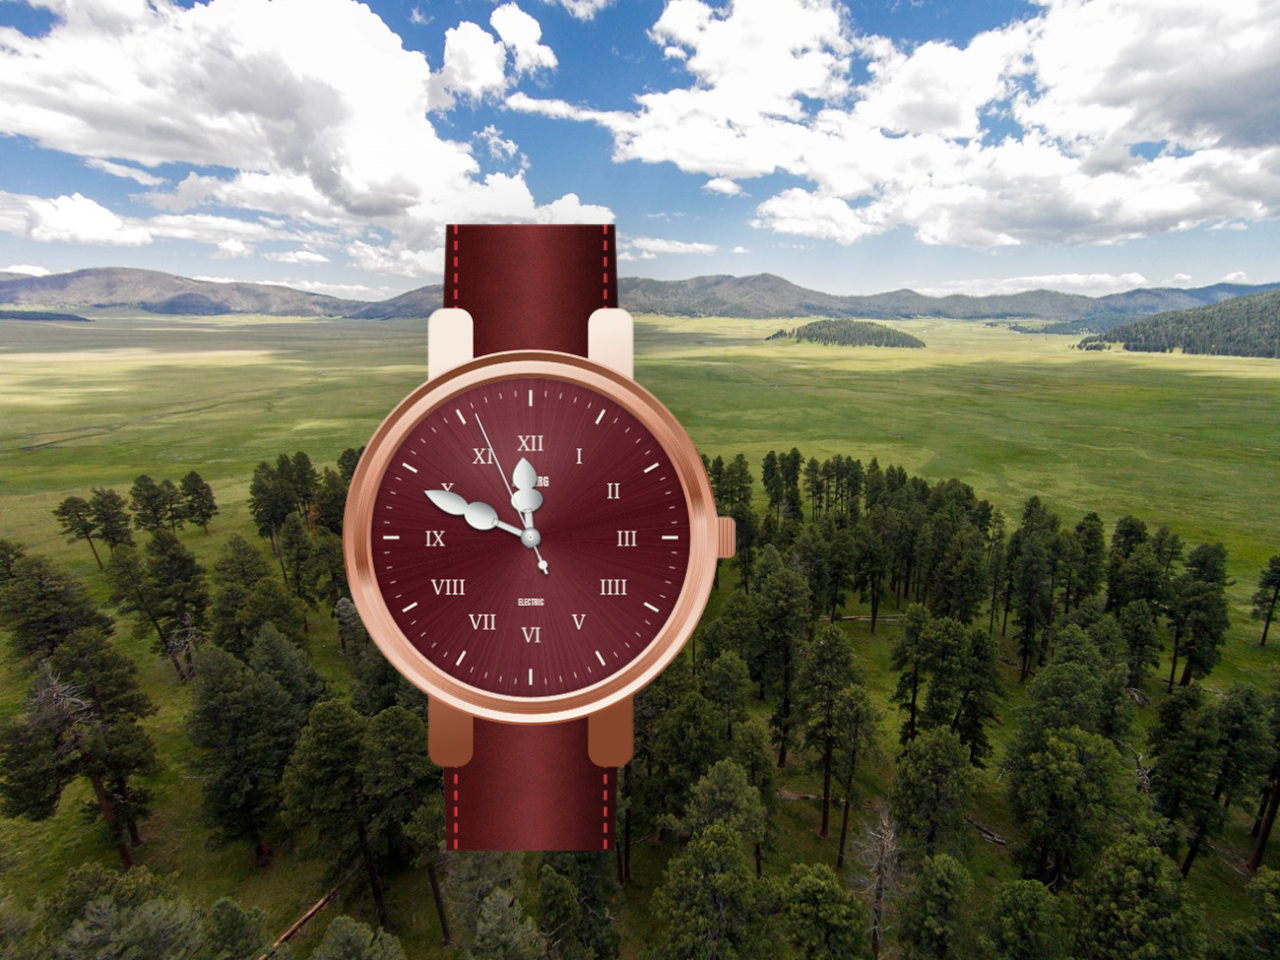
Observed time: 11:48:56
